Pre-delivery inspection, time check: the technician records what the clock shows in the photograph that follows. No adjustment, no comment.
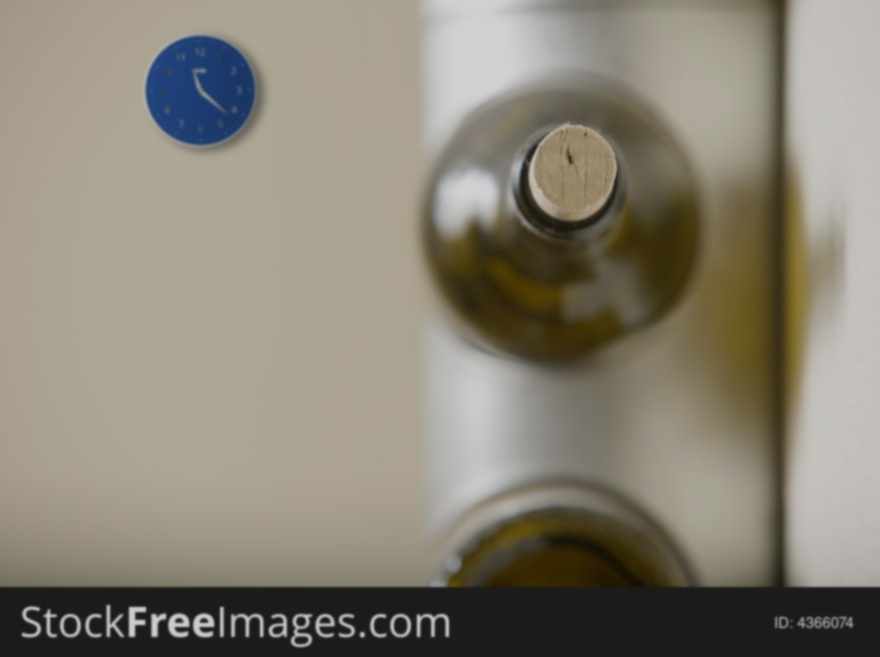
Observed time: 11:22
